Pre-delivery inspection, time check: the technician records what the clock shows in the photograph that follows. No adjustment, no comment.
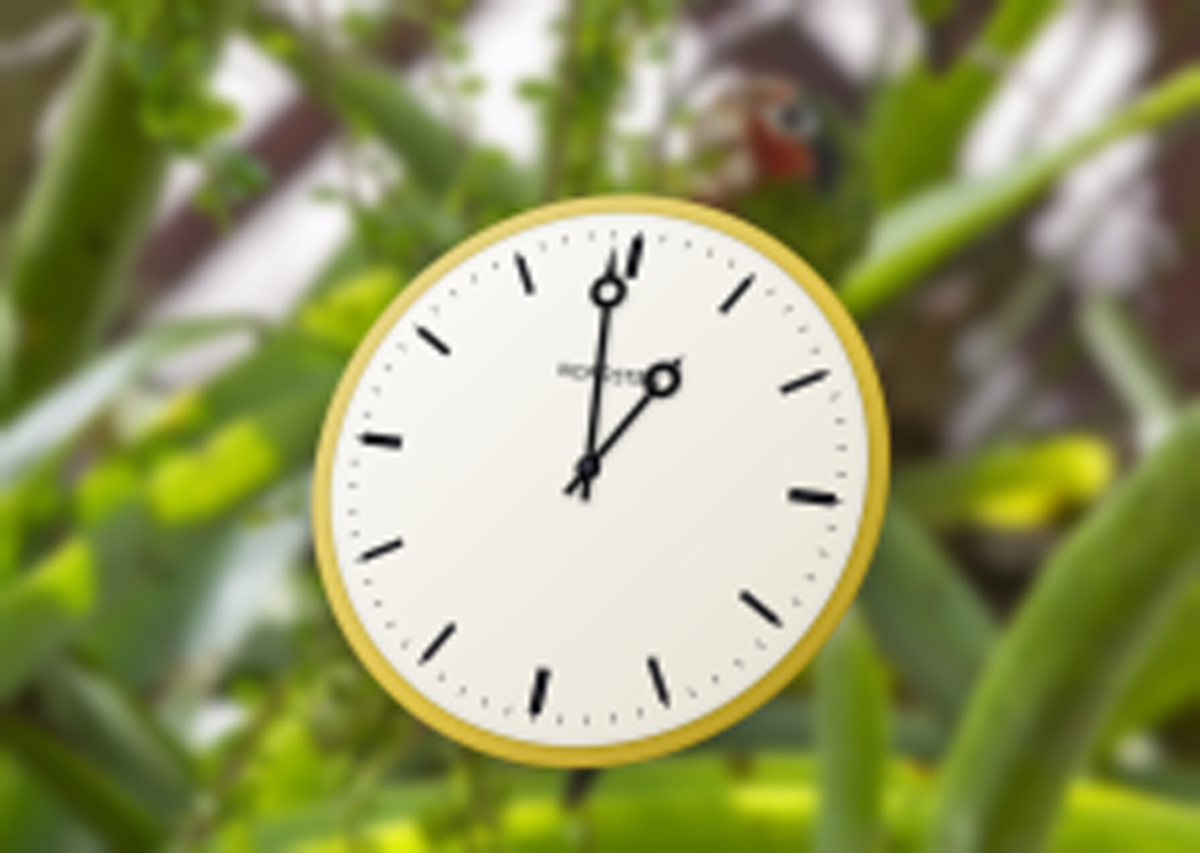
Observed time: 12:59
